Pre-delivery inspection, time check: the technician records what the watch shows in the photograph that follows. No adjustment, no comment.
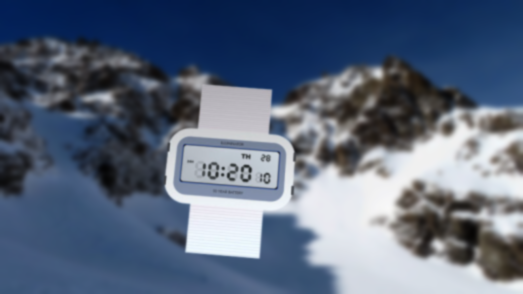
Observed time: 10:20:10
